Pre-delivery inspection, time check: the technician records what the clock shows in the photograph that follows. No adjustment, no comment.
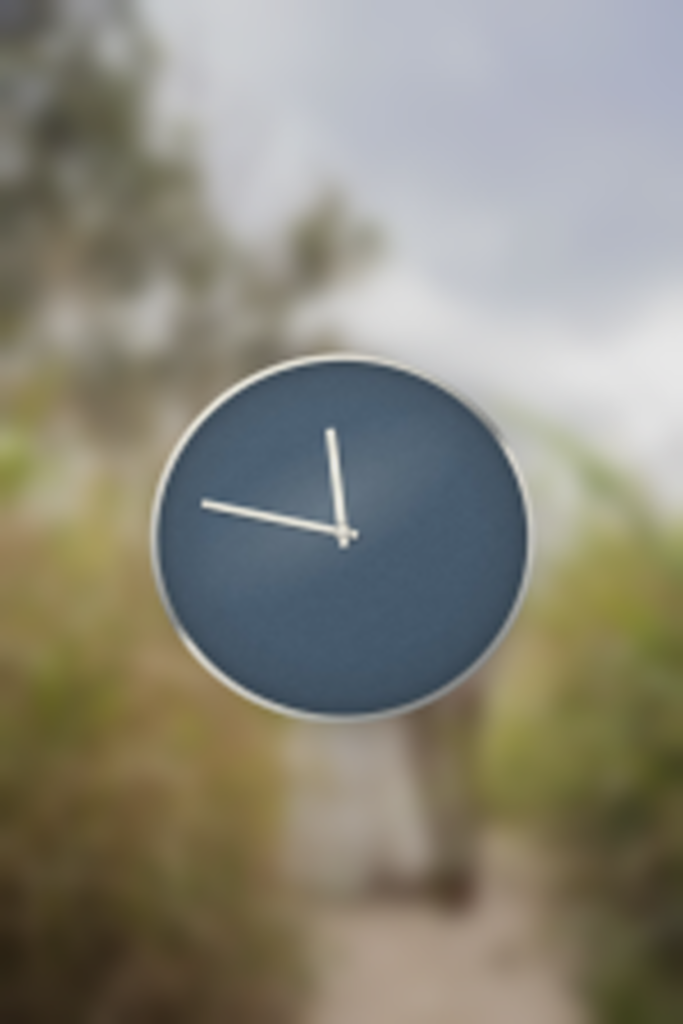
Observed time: 11:47
